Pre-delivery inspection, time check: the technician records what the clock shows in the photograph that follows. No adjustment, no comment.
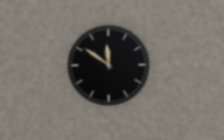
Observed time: 11:51
